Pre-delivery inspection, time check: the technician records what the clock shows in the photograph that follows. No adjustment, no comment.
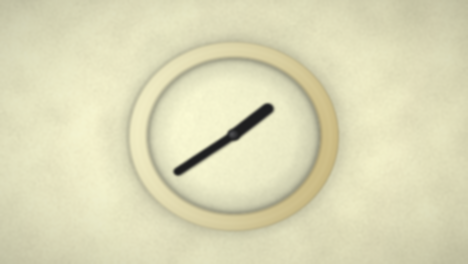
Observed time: 1:39
